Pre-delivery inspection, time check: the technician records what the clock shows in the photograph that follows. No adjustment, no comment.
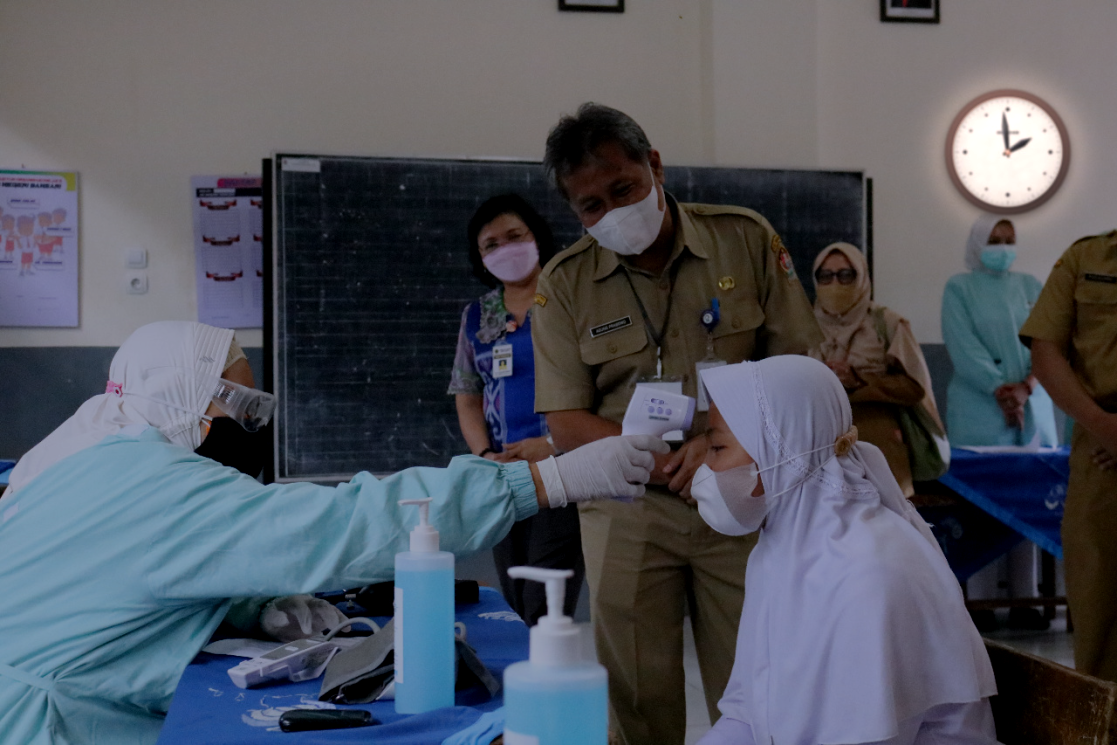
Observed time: 1:59
